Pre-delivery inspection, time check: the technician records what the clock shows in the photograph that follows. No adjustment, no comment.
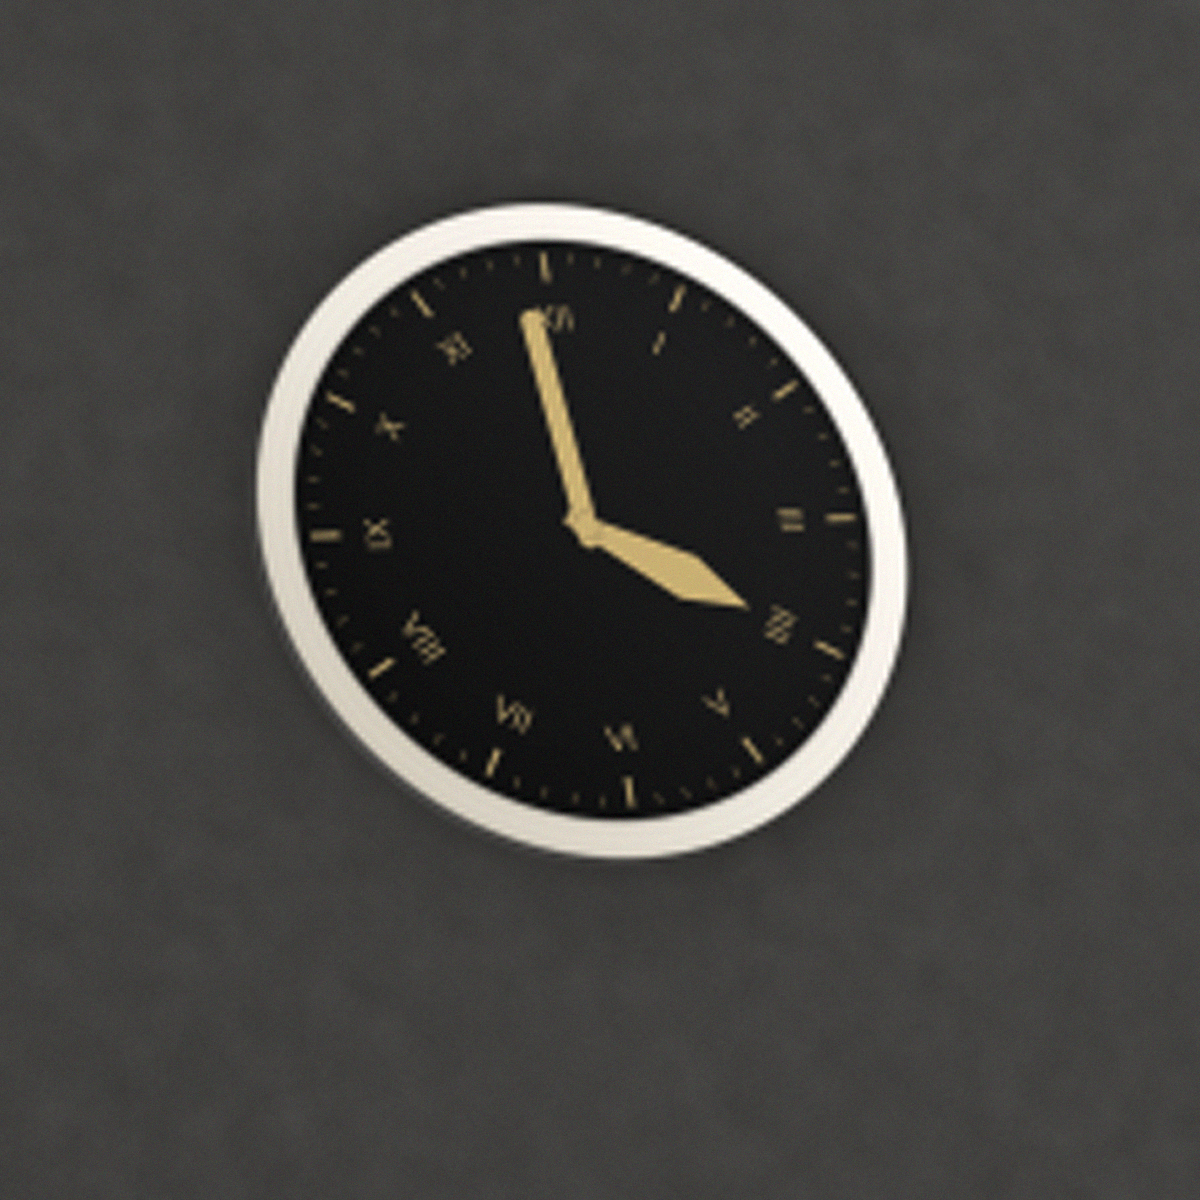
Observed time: 3:59
